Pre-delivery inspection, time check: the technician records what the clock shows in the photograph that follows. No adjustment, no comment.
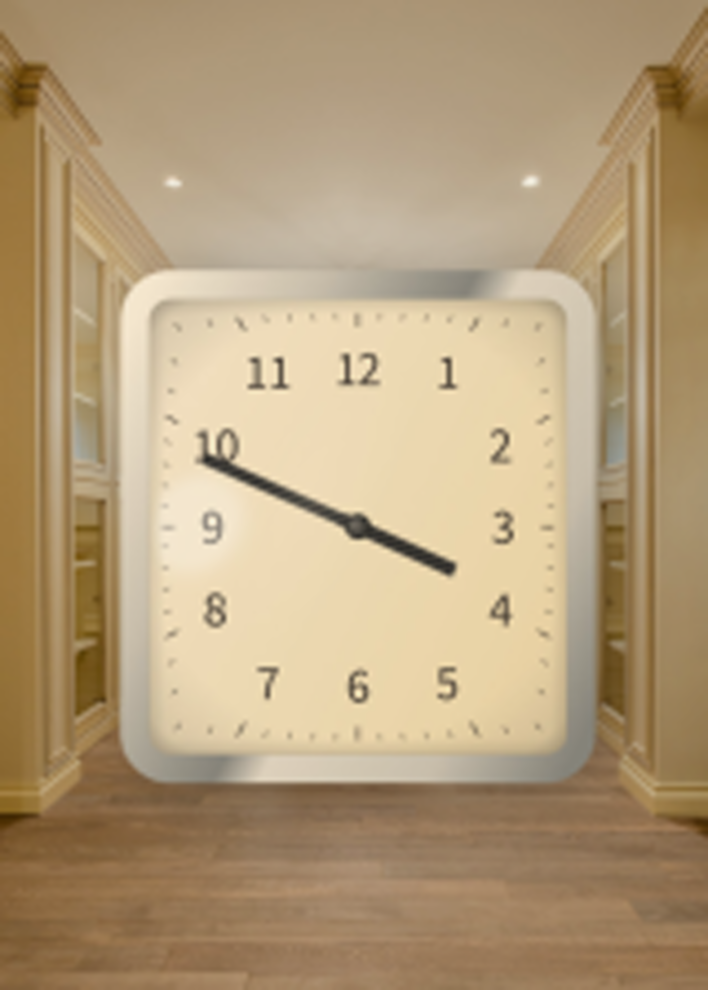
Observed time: 3:49
